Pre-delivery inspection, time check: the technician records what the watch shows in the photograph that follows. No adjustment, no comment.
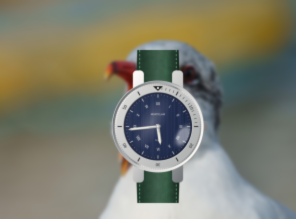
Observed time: 5:44
